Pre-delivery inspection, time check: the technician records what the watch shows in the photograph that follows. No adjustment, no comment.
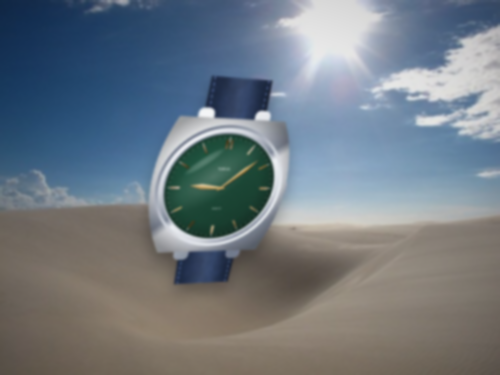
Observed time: 9:08
